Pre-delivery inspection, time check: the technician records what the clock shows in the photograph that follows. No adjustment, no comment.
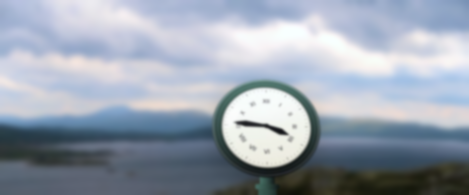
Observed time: 3:46
